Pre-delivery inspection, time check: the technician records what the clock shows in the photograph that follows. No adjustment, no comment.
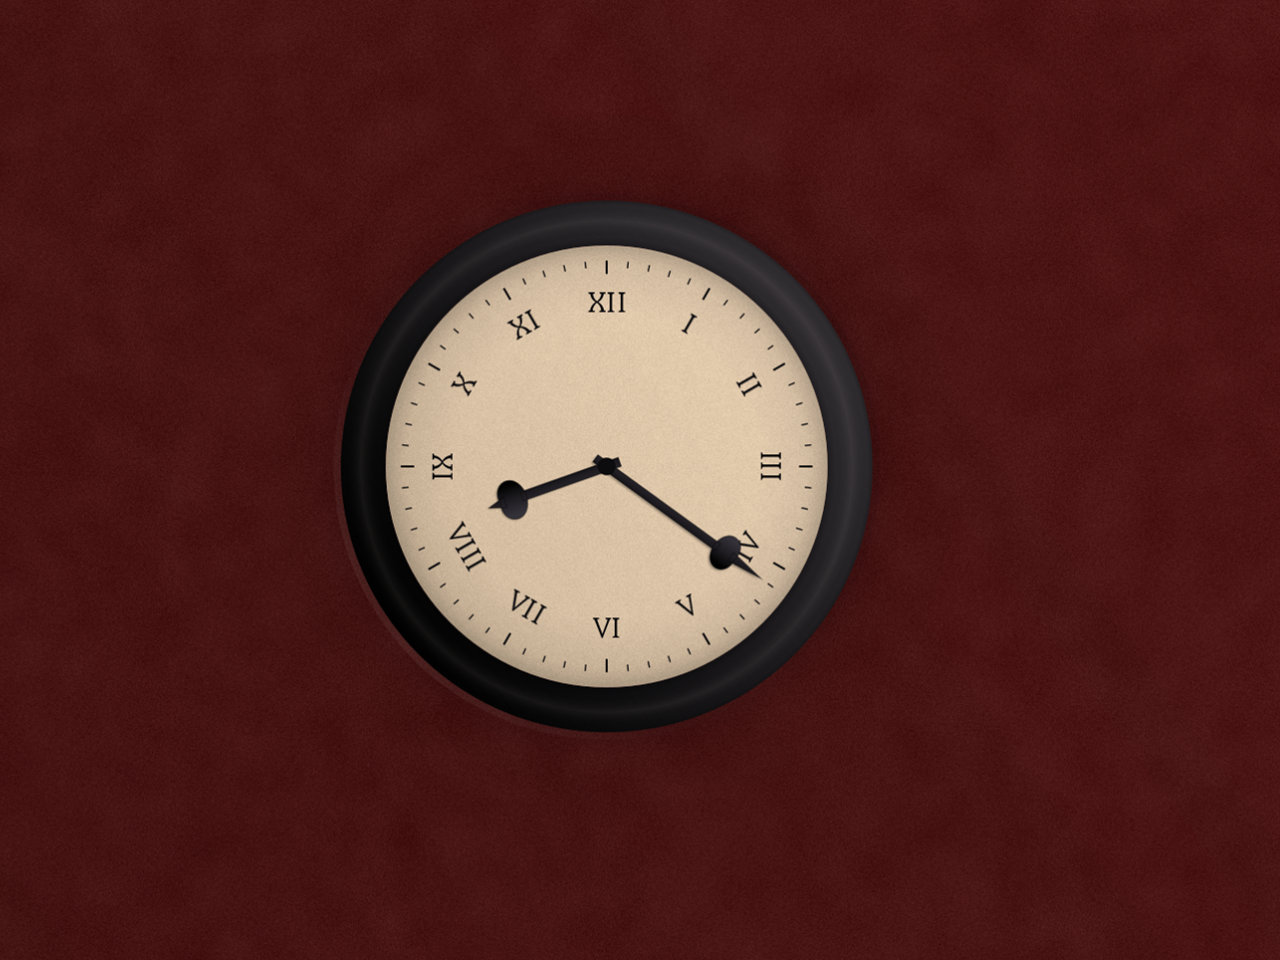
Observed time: 8:21
